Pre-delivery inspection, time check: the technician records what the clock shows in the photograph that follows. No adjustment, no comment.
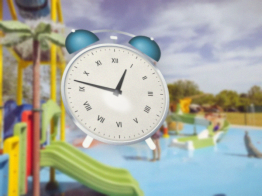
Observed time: 12:47
